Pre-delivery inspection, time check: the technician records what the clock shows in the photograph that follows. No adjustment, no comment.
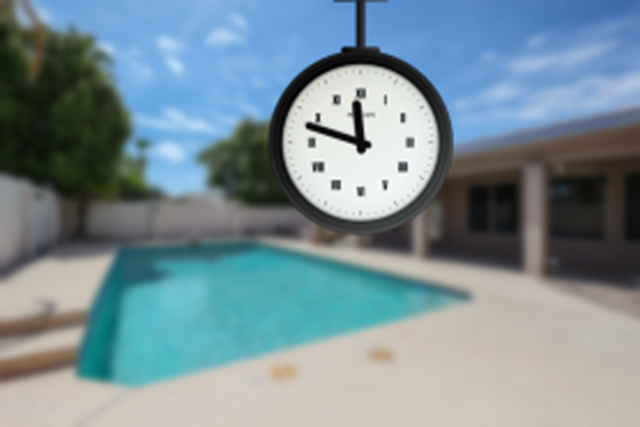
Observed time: 11:48
